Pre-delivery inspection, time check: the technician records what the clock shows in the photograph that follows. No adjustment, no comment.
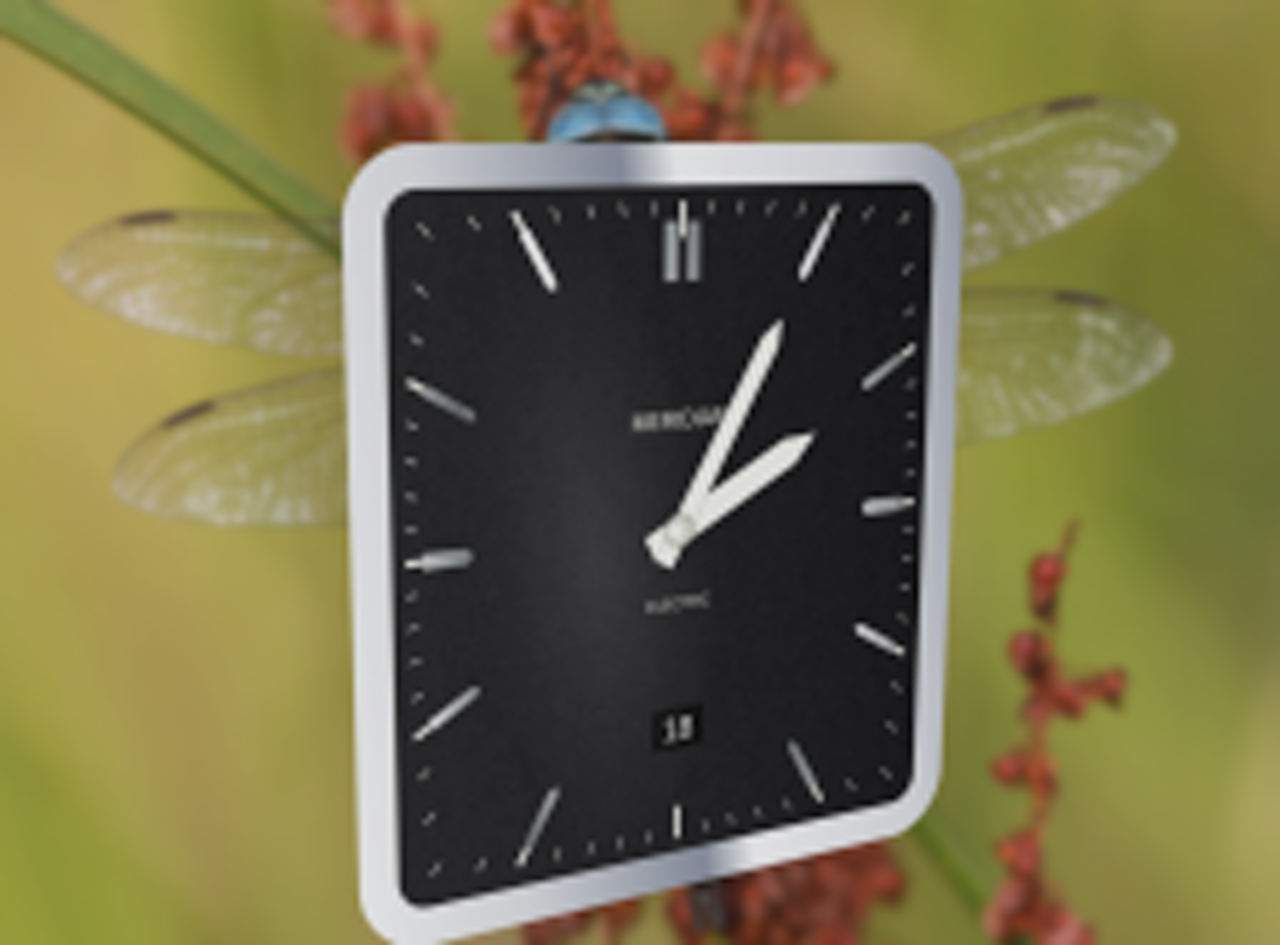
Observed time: 2:05
